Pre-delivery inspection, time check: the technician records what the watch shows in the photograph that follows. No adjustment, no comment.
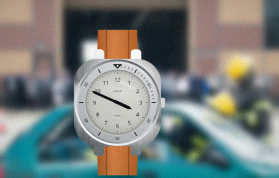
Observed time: 3:49
